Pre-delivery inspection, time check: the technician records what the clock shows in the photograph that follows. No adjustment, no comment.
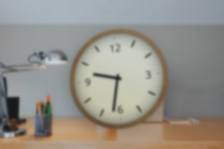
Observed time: 9:32
